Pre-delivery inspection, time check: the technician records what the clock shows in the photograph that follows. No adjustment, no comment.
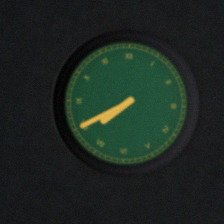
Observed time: 7:40
